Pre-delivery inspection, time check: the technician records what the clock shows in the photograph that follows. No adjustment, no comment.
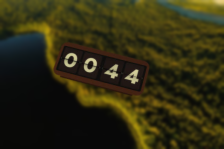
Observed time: 0:44
